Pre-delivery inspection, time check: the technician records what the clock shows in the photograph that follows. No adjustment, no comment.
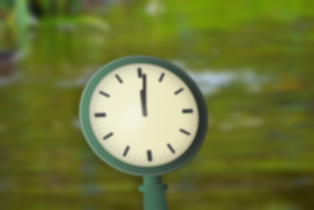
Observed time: 12:01
